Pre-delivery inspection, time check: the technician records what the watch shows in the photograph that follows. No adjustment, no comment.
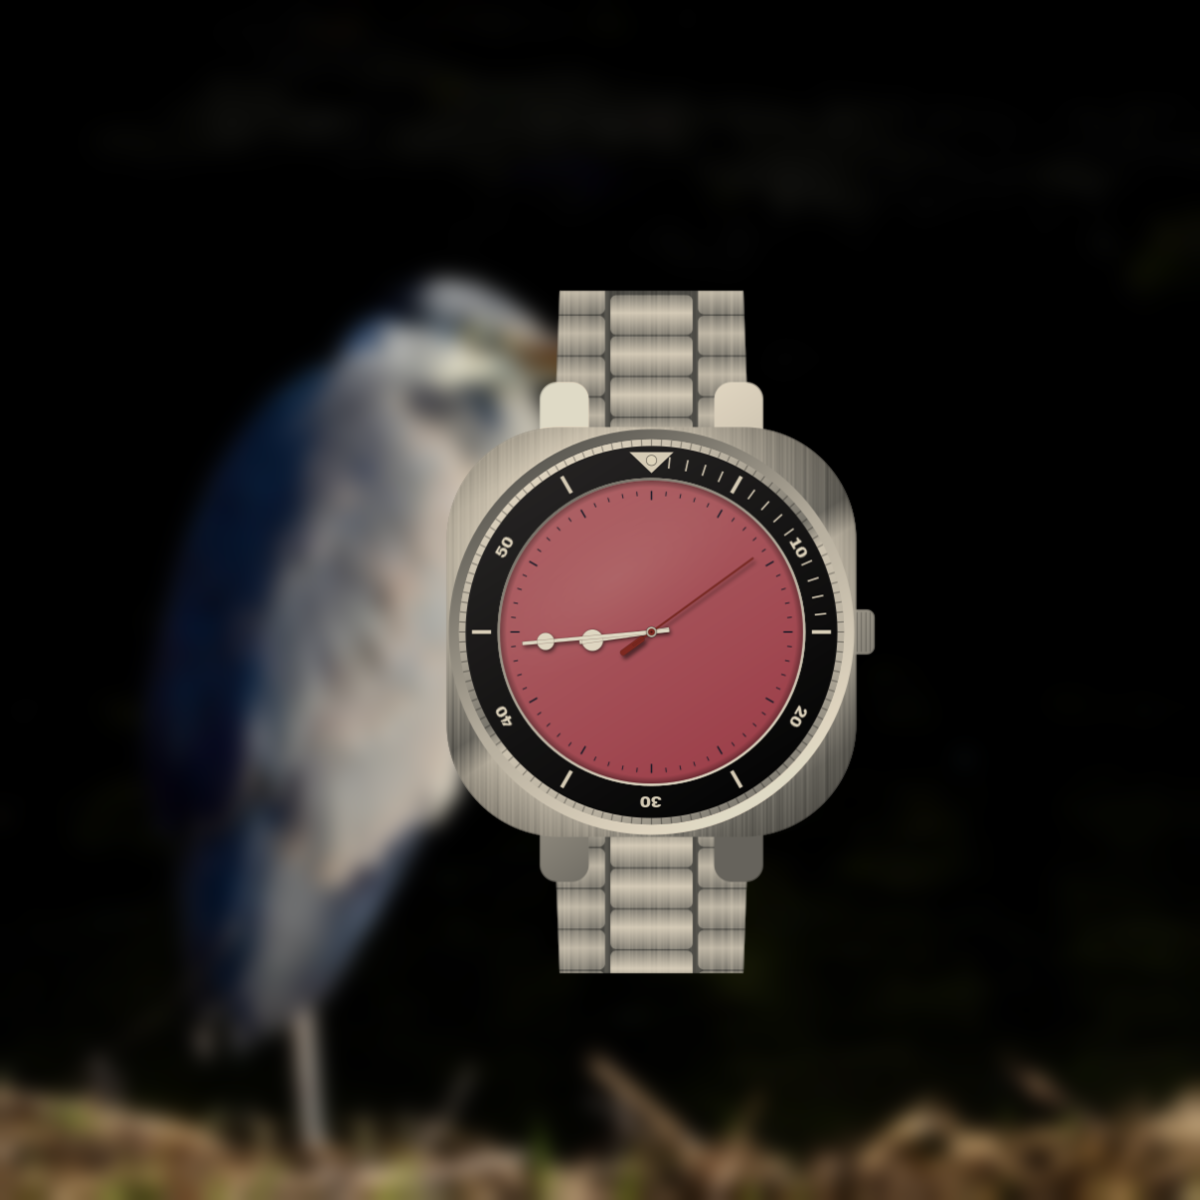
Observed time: 8:44:09
